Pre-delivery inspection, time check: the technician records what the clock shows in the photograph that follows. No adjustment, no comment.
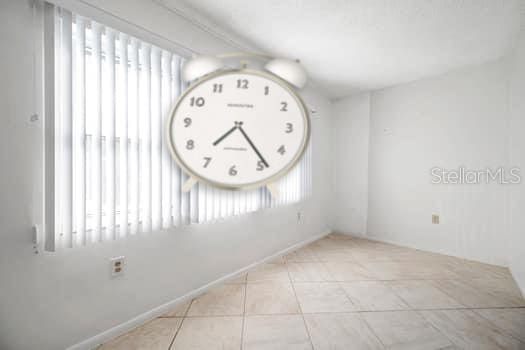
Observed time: 7:24
